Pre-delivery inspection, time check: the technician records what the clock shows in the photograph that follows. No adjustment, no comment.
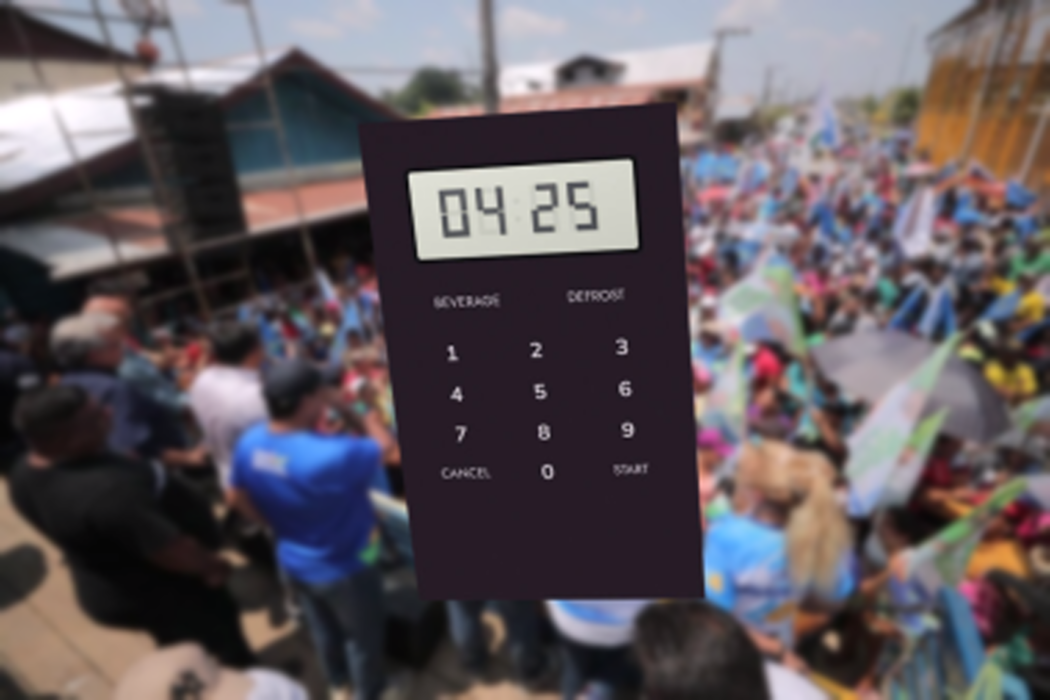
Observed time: 4:25
